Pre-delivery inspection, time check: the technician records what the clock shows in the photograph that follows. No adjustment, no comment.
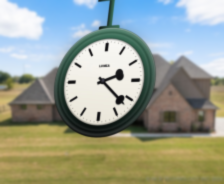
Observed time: 2:22
